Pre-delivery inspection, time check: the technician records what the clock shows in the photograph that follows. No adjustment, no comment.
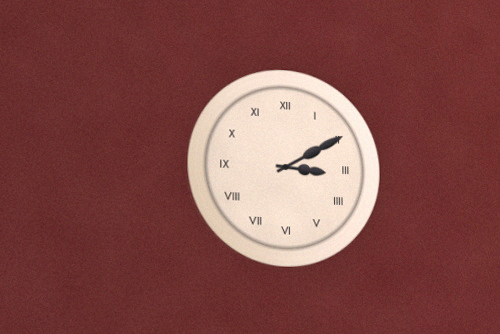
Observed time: 3:10
